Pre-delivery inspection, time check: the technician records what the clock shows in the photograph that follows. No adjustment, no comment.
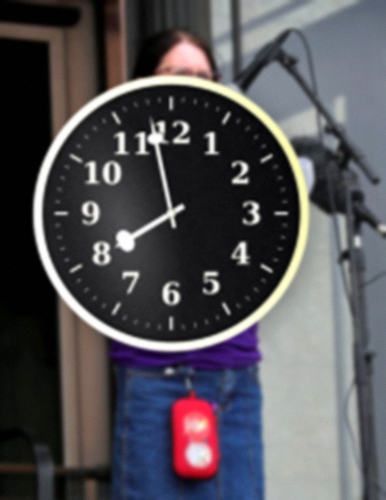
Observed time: 7:58
